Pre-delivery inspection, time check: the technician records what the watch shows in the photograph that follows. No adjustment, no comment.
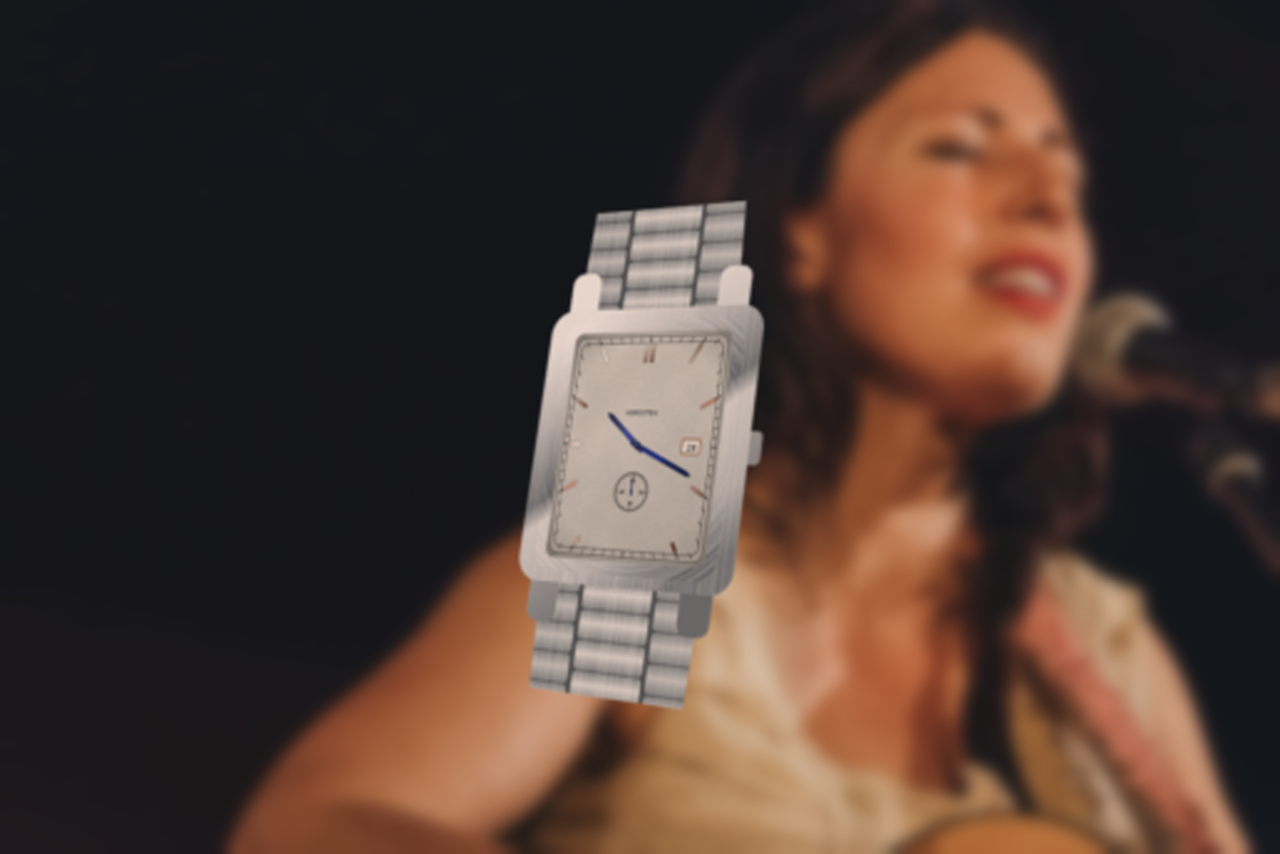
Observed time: 10:19
